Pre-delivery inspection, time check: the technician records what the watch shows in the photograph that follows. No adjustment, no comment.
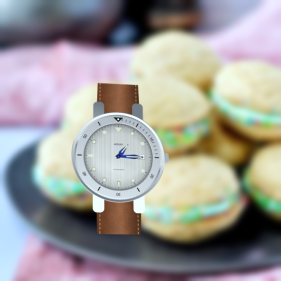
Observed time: 1:15
